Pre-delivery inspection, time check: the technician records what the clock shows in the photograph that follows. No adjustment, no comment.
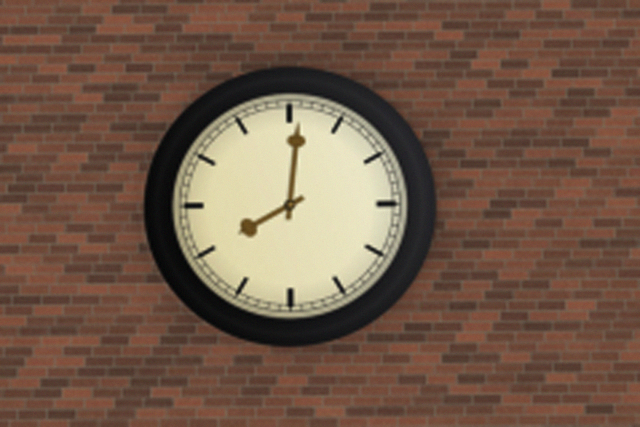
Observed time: 8:01
